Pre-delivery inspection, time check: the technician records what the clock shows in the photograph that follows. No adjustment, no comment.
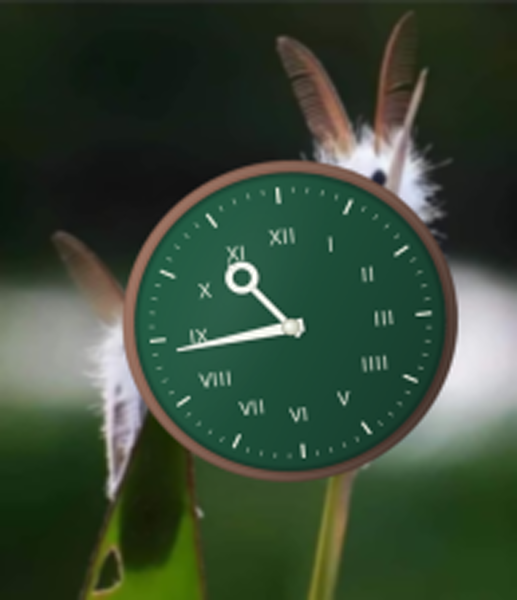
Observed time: 10:44
